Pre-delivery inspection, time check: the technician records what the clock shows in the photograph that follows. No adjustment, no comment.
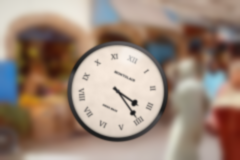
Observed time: 3:20
